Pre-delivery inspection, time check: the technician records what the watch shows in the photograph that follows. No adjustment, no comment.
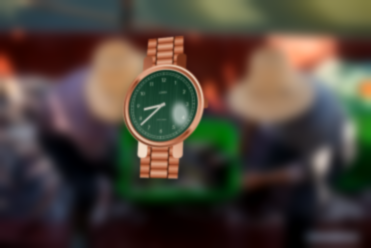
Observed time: 8:38
